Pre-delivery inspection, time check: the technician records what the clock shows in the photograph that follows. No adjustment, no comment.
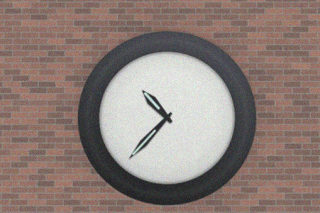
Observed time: 10:37
